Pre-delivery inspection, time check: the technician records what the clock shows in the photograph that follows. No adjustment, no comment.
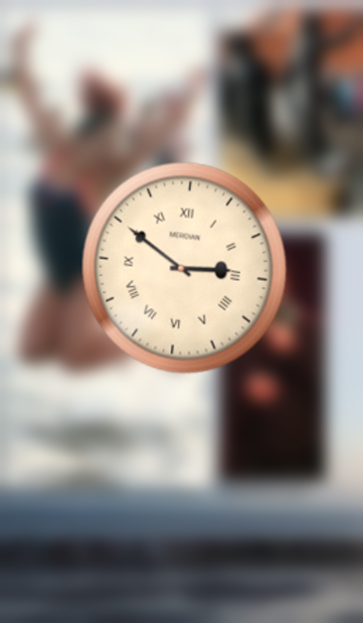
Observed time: 2:50
